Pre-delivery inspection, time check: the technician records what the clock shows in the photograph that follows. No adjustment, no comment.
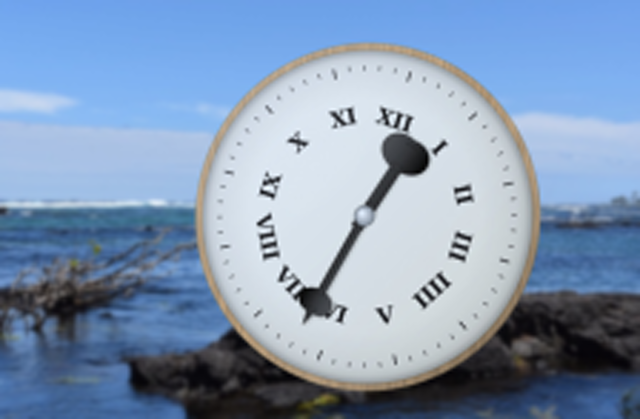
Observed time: 12:32
